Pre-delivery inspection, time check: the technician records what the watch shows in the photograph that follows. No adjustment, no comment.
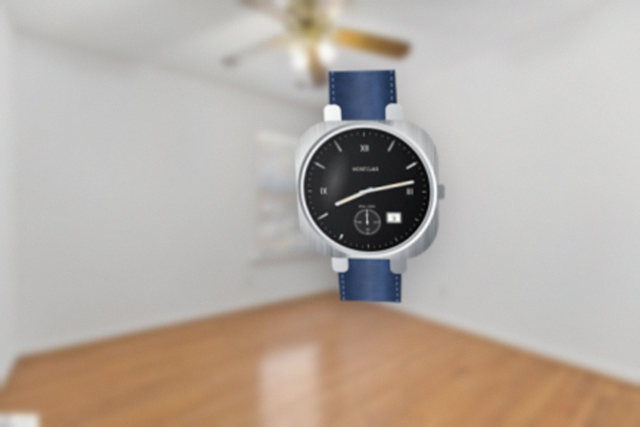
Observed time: 8:13
